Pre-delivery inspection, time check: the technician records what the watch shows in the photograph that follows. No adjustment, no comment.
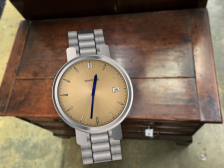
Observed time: 12:32
